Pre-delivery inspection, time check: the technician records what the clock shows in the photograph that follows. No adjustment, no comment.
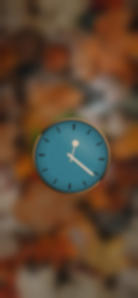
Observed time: 12:21
